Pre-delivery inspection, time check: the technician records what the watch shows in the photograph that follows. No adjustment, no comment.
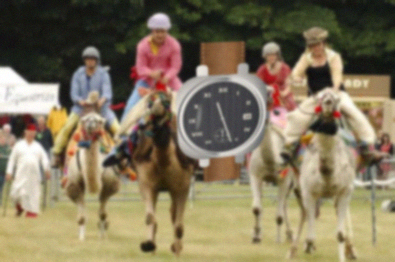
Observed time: 11:27
